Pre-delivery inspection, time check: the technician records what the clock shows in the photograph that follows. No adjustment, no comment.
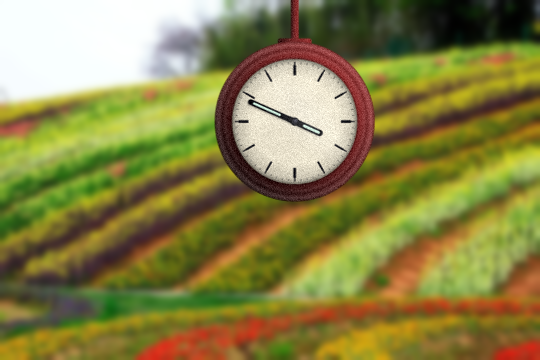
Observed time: 3:49
